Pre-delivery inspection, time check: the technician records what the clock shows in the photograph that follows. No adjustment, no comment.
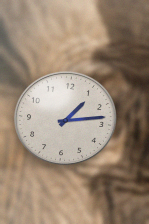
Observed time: 1:13
